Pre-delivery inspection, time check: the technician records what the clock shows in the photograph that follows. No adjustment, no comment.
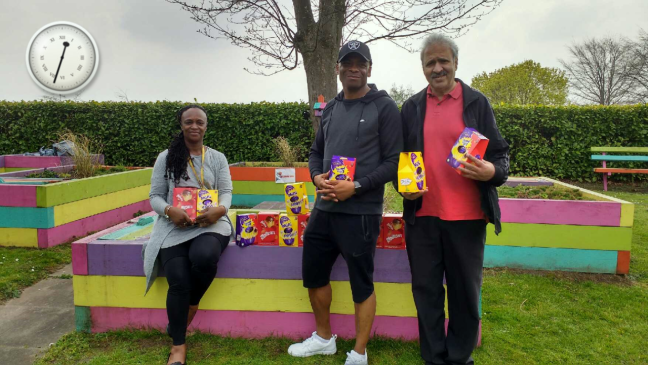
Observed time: 12:33
